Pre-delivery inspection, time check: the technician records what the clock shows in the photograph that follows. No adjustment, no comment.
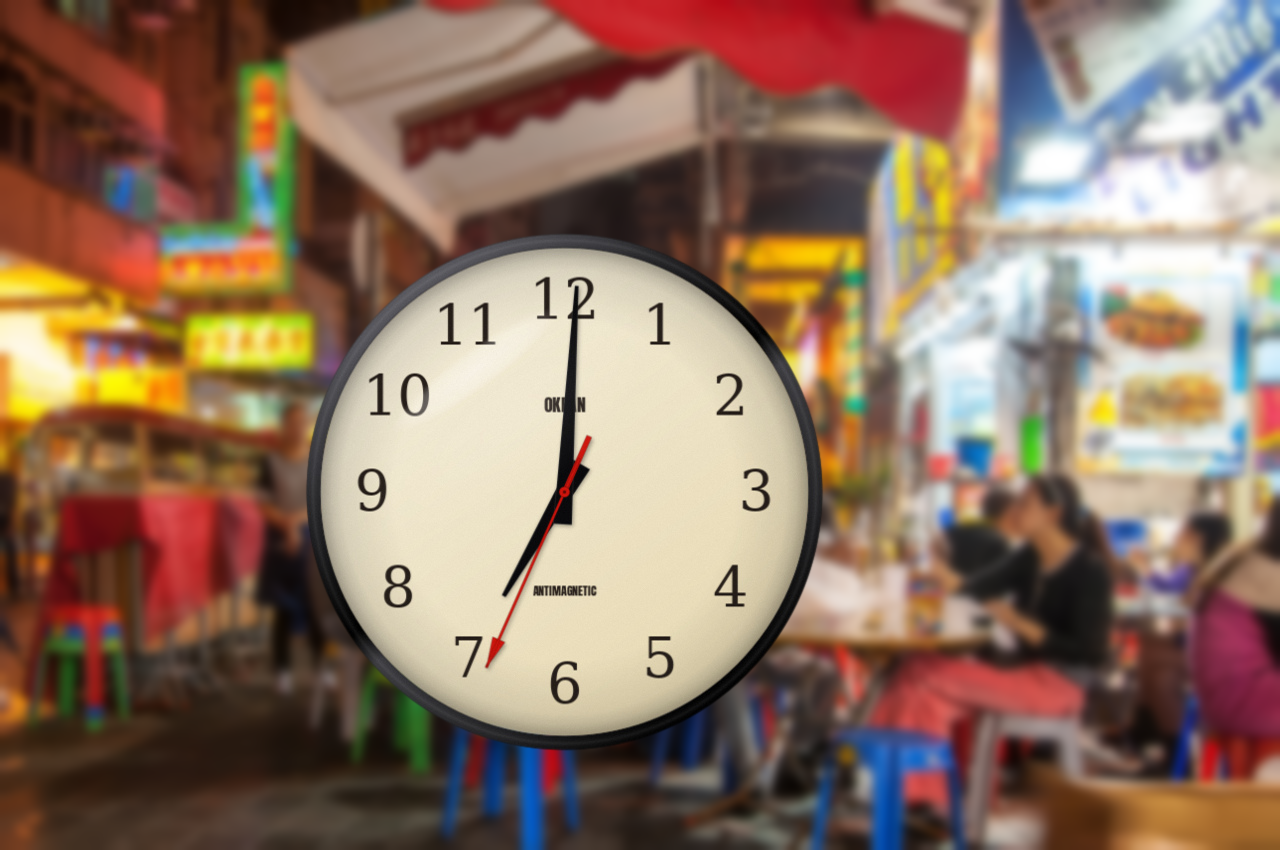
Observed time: 7:00:34
